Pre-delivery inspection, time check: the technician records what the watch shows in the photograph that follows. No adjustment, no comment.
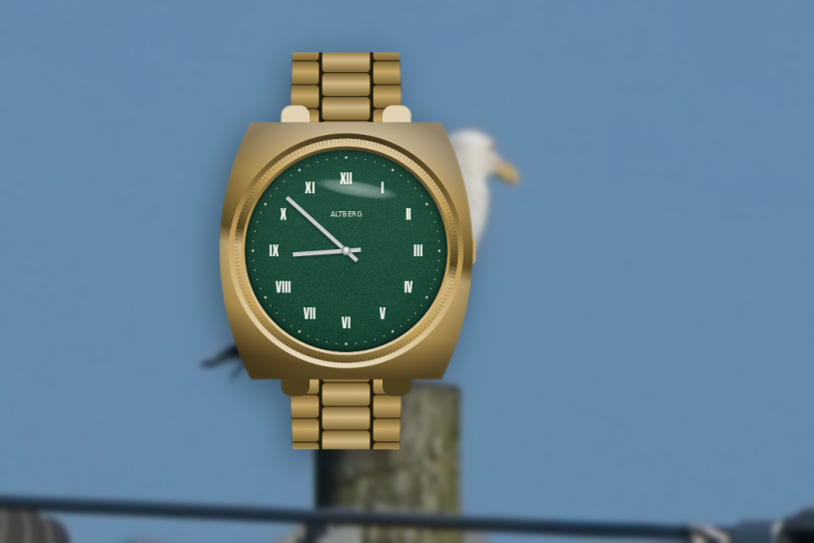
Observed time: 8:52
